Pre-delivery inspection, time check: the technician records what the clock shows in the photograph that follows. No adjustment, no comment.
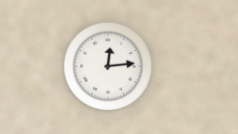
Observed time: 12:14
